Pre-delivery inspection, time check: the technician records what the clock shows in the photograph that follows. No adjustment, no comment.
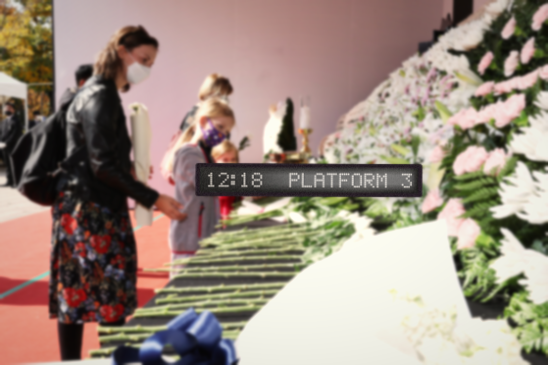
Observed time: 12:18
